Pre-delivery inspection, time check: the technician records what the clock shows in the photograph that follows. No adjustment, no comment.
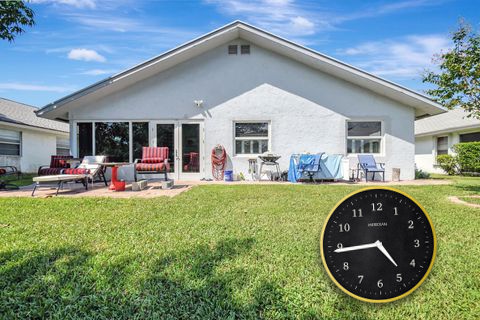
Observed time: 4:44
